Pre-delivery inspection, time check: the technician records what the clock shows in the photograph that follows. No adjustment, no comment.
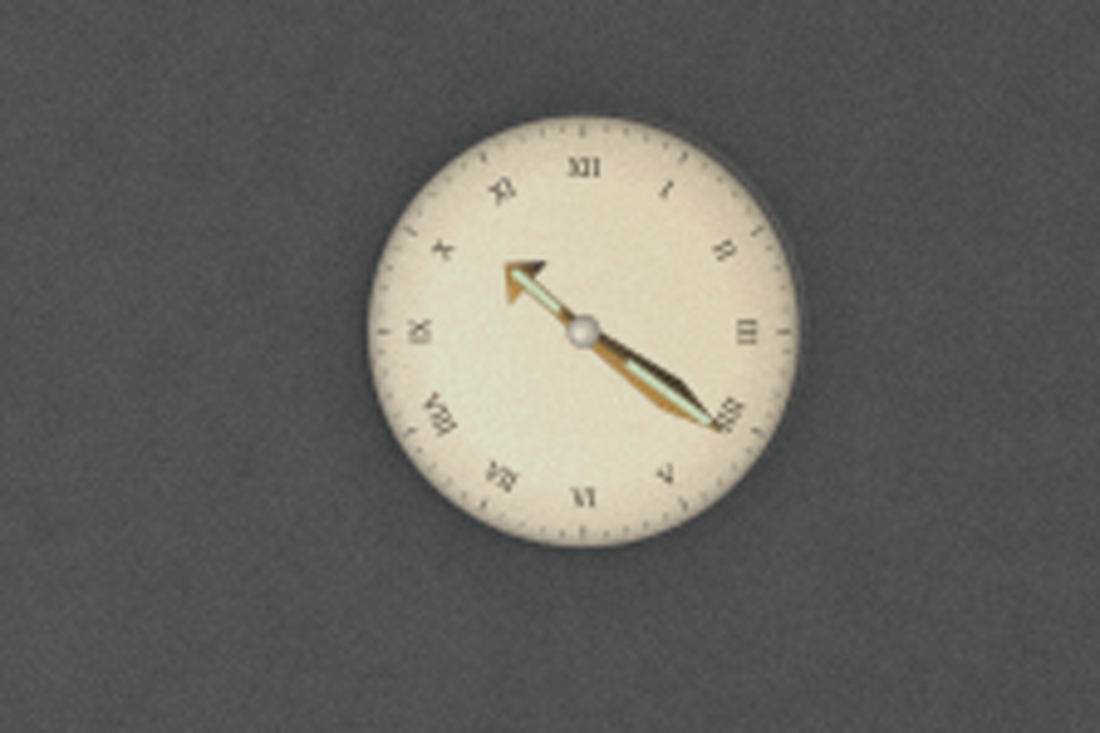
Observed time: 10:21
